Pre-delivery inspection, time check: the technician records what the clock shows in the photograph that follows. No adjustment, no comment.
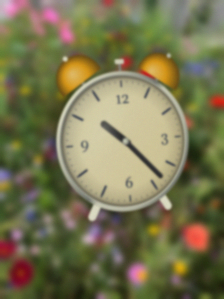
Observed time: 10:23
